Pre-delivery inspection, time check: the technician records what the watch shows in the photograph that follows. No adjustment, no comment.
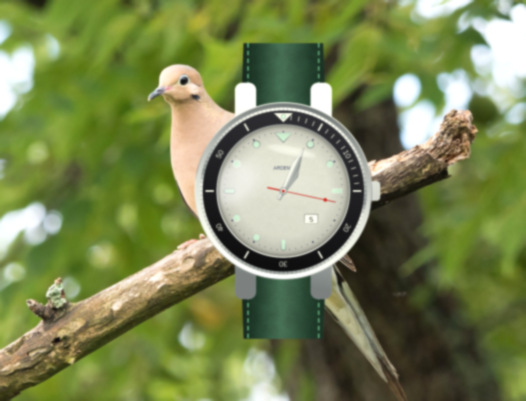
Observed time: 1:04:17
